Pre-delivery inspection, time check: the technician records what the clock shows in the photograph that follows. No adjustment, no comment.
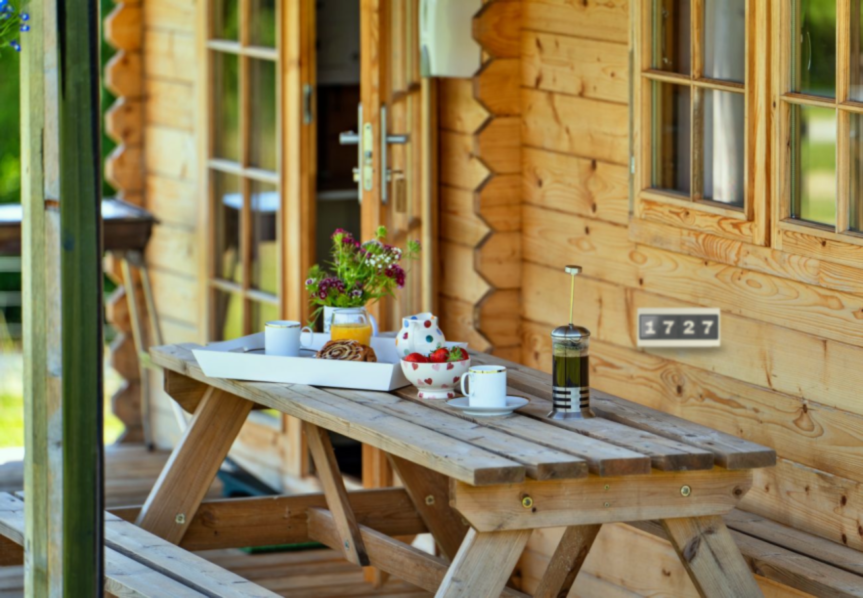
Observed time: 17:27
